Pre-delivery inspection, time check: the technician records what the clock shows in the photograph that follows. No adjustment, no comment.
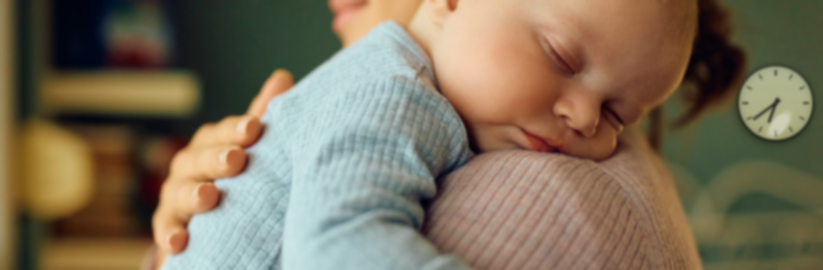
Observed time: 6:39
